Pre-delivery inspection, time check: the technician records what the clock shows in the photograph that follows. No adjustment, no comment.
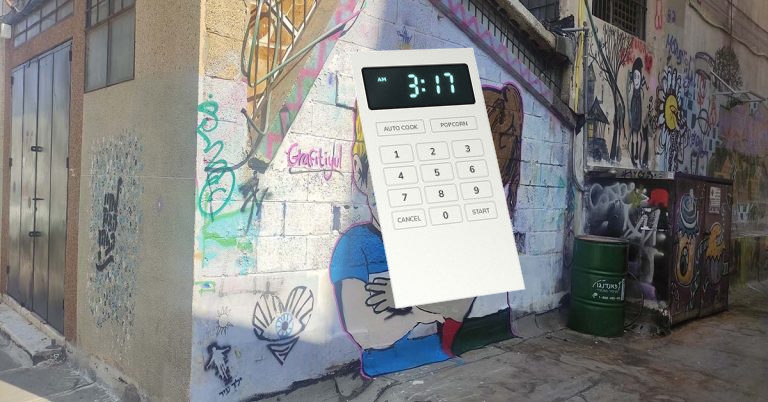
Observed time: 3:17
